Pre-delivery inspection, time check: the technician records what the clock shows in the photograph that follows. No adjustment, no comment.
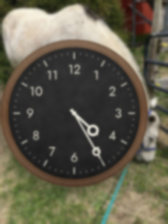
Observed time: 4:25
